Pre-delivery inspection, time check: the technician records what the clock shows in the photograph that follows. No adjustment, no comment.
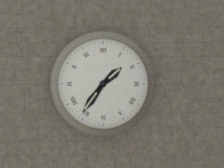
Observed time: 1:36
